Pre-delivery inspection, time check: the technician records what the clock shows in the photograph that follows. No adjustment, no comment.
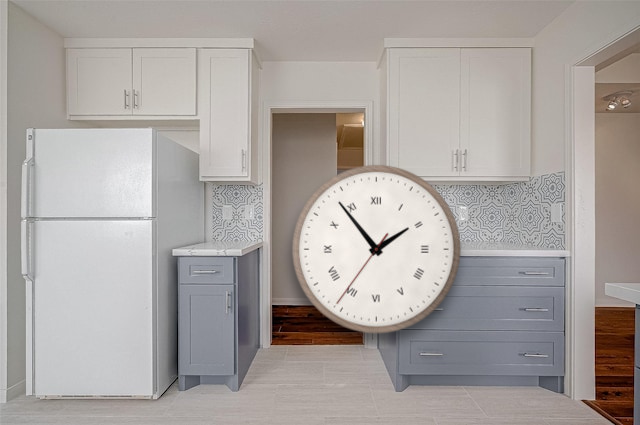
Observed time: 1:53:36
